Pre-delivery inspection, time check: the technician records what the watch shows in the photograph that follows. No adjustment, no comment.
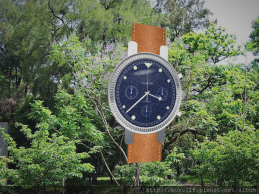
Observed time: 3:38
